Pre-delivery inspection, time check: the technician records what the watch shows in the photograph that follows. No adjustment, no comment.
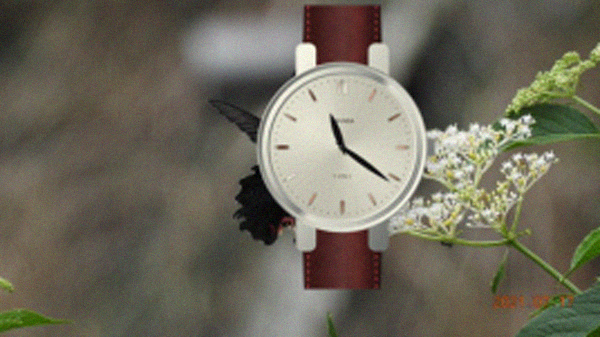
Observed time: 11:21
